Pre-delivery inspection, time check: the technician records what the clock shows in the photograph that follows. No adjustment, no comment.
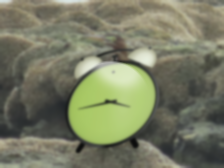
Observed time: 3:44
